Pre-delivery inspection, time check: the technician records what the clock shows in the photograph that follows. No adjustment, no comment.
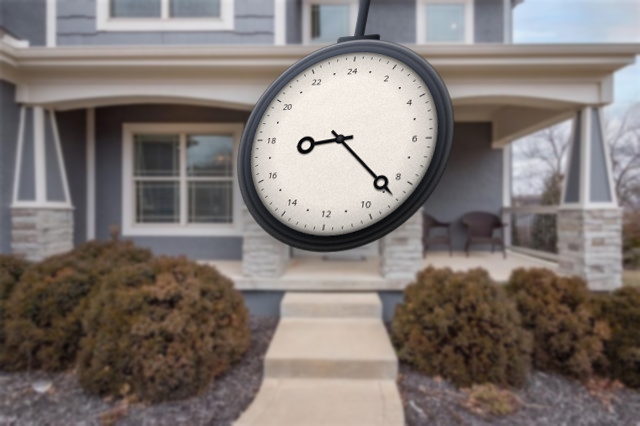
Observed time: 17:22
